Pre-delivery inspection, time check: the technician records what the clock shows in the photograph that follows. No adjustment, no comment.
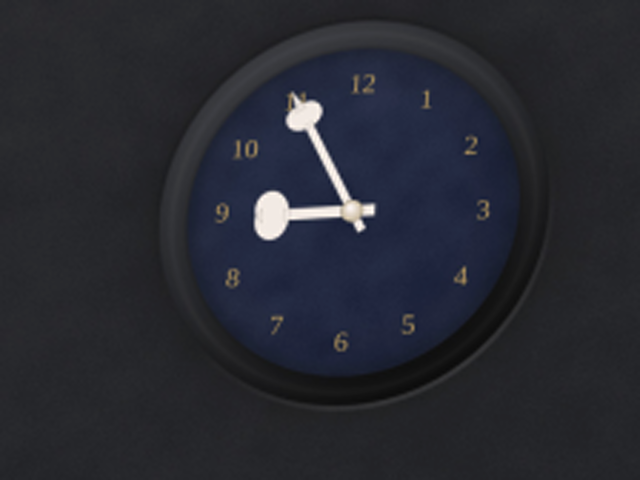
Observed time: 8:55
